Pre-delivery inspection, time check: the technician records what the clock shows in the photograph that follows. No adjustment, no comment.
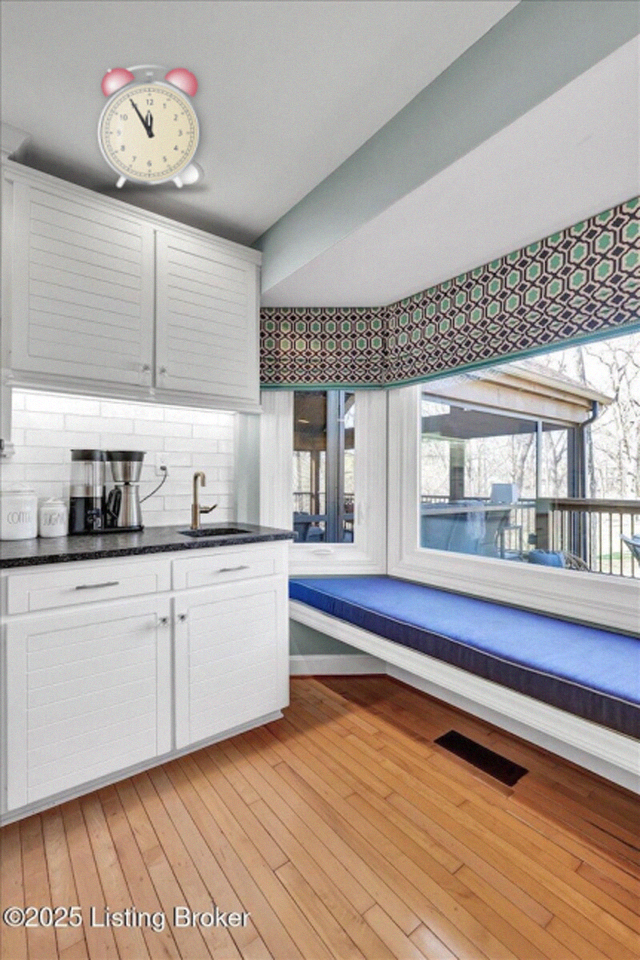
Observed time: 11:55
